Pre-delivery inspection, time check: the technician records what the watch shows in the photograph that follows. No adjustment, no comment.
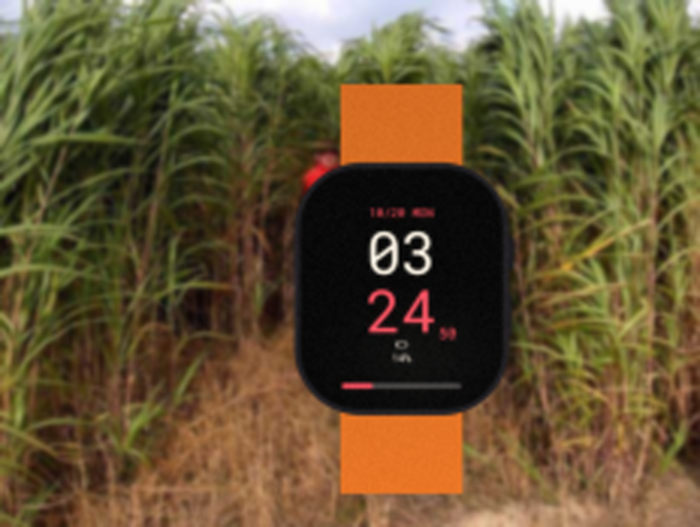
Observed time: 3:24
